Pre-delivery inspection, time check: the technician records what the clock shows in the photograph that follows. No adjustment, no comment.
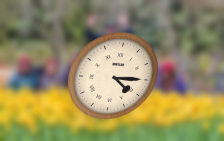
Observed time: 4:15
